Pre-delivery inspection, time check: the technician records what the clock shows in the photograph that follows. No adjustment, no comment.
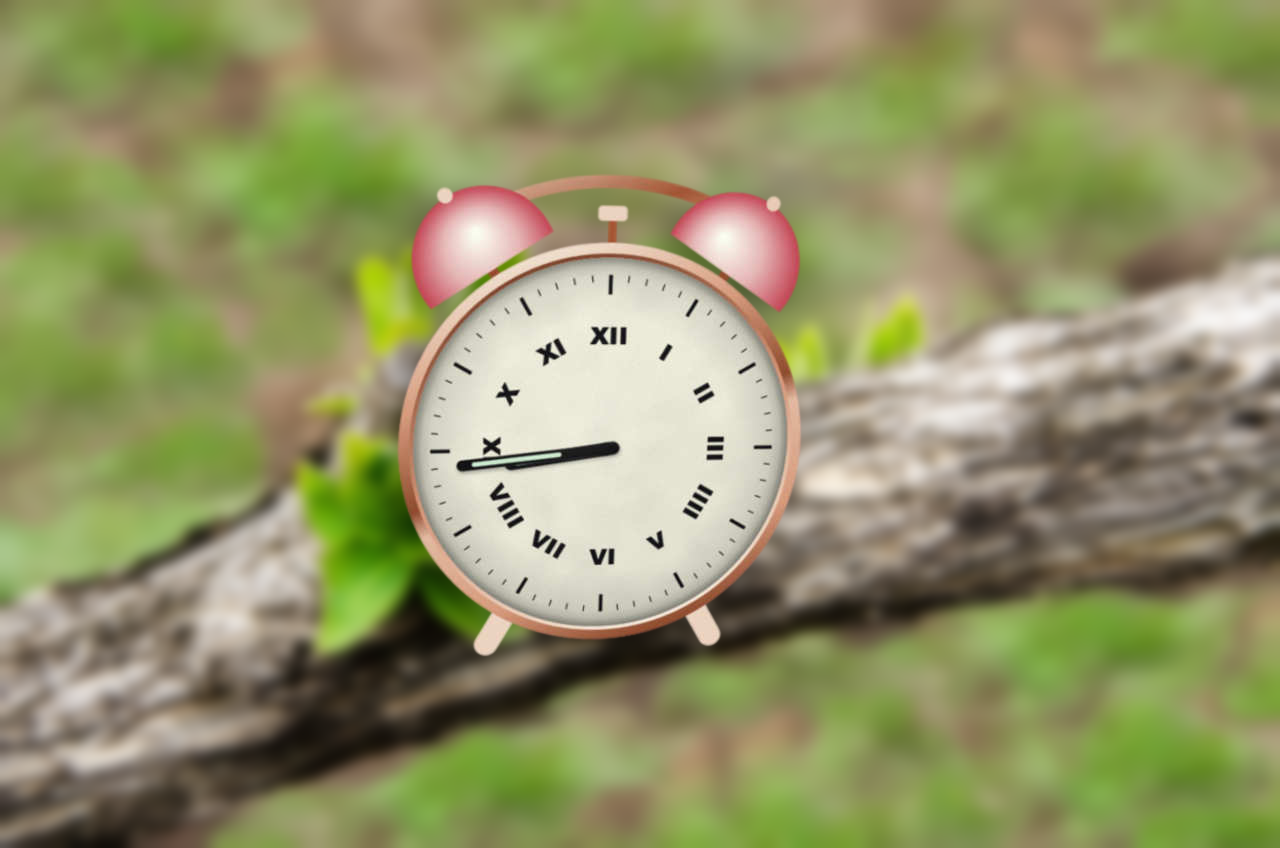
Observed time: 8:44
